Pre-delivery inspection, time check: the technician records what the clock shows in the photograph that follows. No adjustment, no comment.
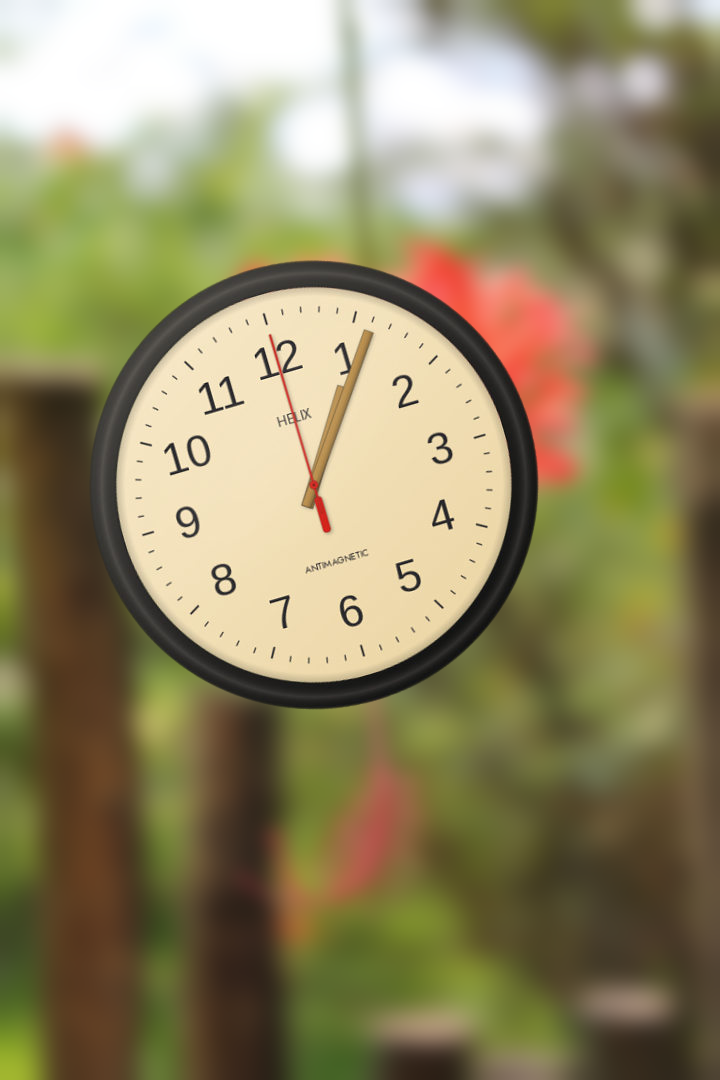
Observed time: 1:06:00
